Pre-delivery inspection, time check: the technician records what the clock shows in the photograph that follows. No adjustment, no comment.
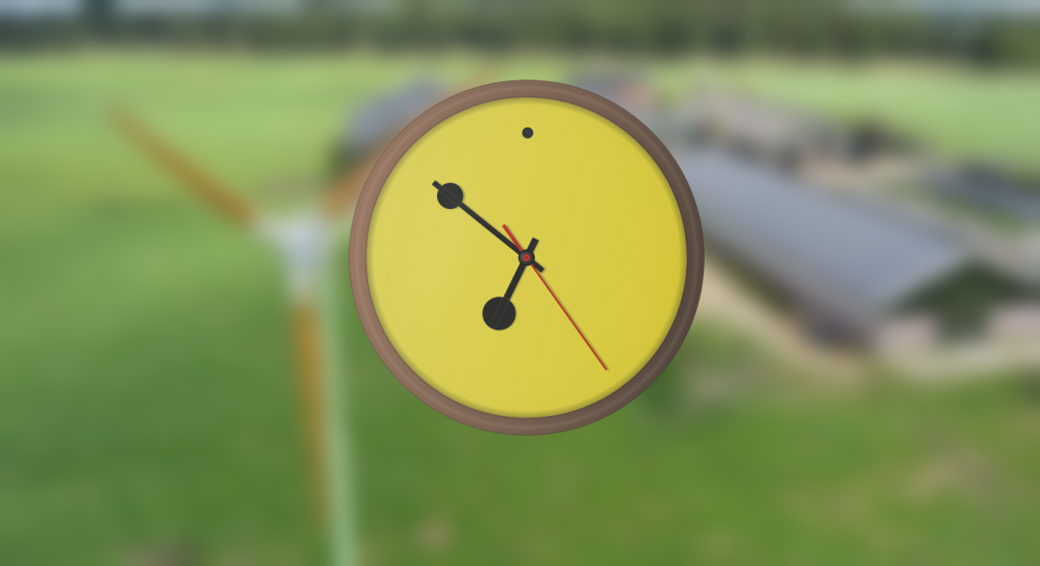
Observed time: 6:51:24
